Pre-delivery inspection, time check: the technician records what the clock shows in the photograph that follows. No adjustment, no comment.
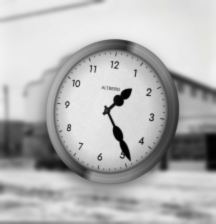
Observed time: 1:24
